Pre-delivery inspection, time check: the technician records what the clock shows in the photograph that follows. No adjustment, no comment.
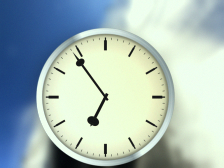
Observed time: 6:54
